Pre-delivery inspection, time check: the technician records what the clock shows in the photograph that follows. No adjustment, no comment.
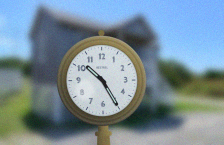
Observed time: 10:25
